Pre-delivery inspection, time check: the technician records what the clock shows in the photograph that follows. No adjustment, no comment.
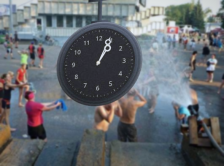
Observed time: 1:04
